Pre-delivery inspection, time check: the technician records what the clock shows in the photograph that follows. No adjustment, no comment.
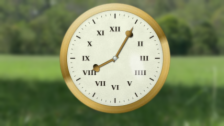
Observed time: 8:05
